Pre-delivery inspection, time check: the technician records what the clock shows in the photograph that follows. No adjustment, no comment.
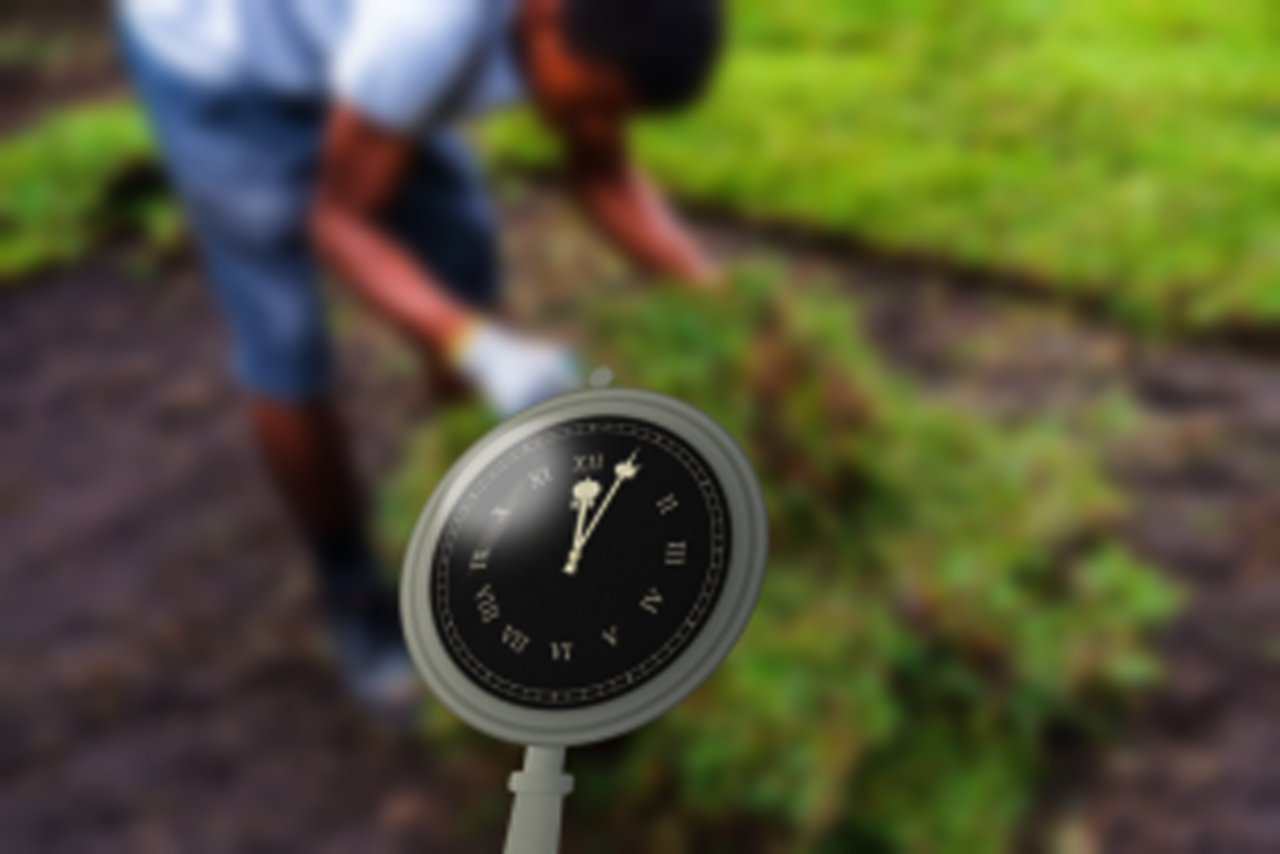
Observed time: 12:04
